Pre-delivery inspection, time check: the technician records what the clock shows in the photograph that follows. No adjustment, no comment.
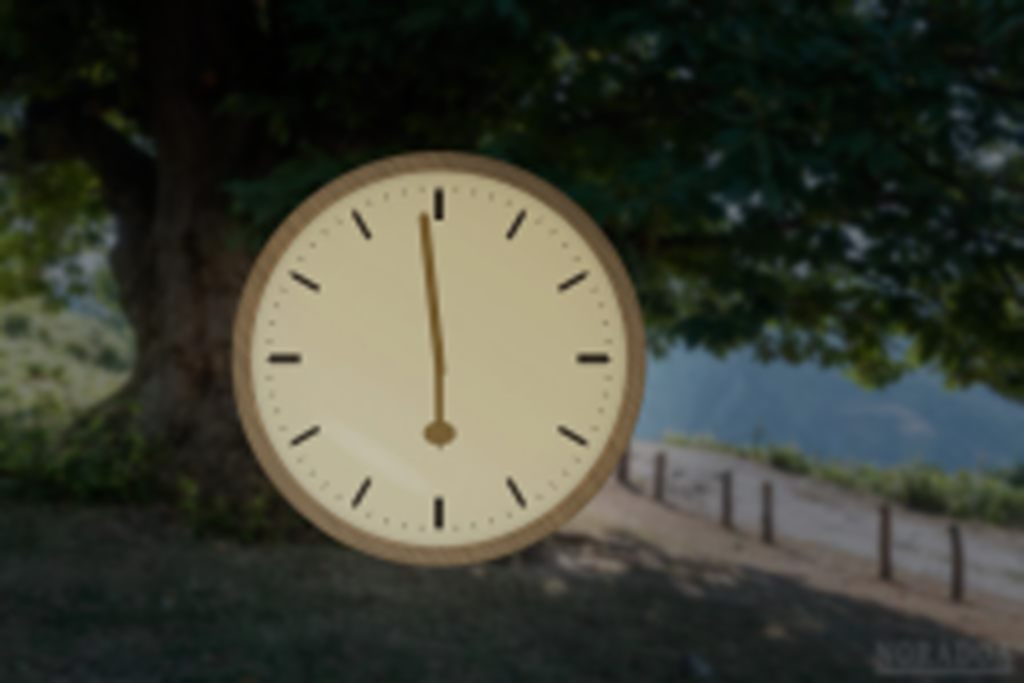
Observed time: 5:59
